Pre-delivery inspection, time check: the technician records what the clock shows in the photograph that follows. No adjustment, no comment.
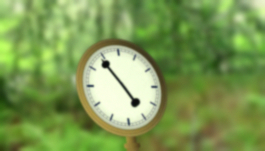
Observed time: 4:54
